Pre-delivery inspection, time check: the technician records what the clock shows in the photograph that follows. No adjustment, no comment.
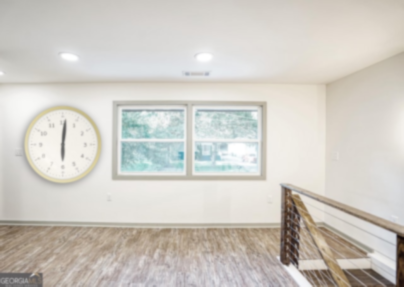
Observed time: 6:01
